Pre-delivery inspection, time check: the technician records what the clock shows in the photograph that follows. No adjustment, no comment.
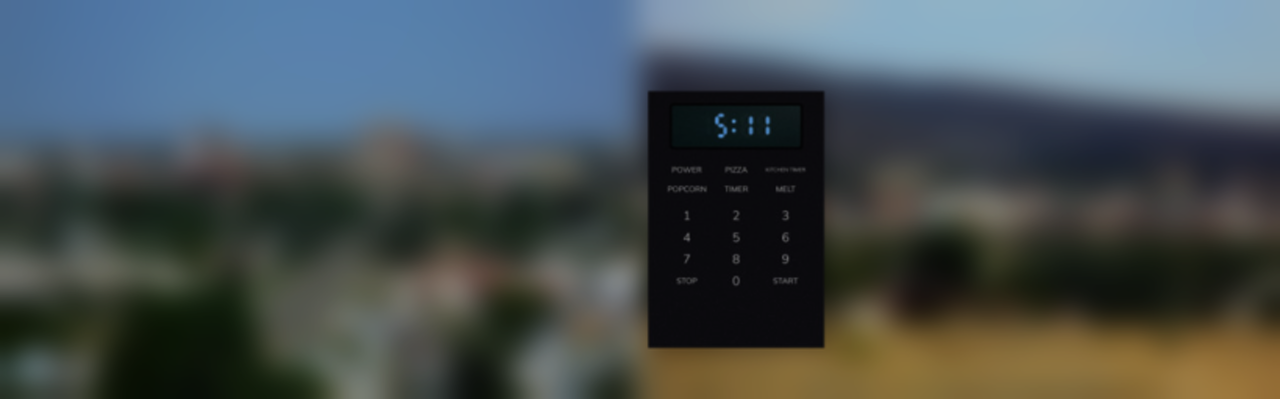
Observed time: 5:11
